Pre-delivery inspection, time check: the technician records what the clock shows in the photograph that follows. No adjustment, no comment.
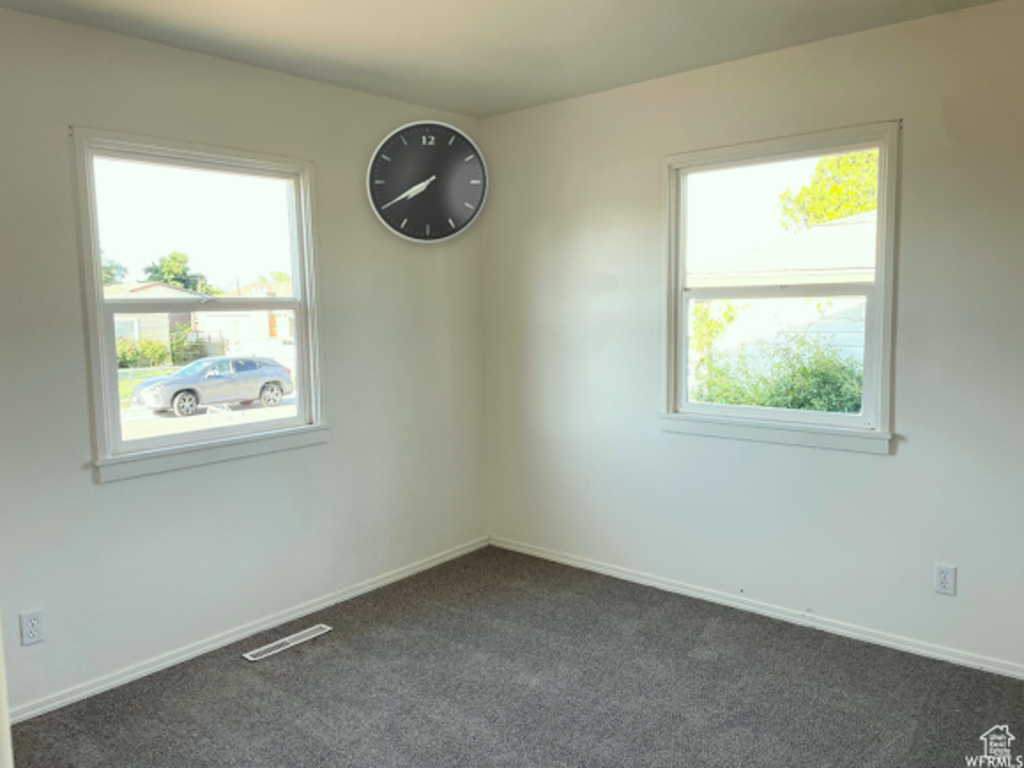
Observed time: 7:40
